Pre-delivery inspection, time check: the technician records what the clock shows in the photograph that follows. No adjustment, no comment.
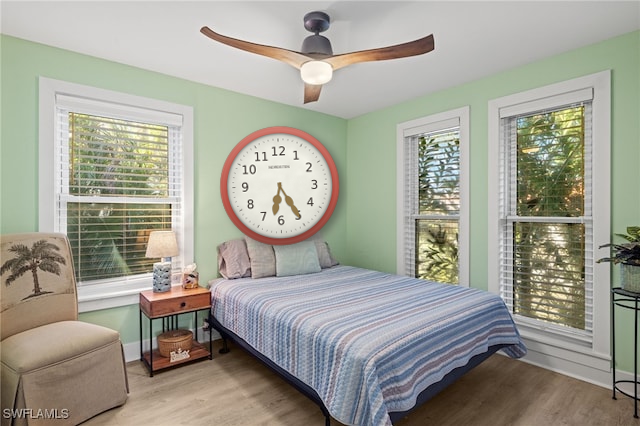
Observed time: 6:25
